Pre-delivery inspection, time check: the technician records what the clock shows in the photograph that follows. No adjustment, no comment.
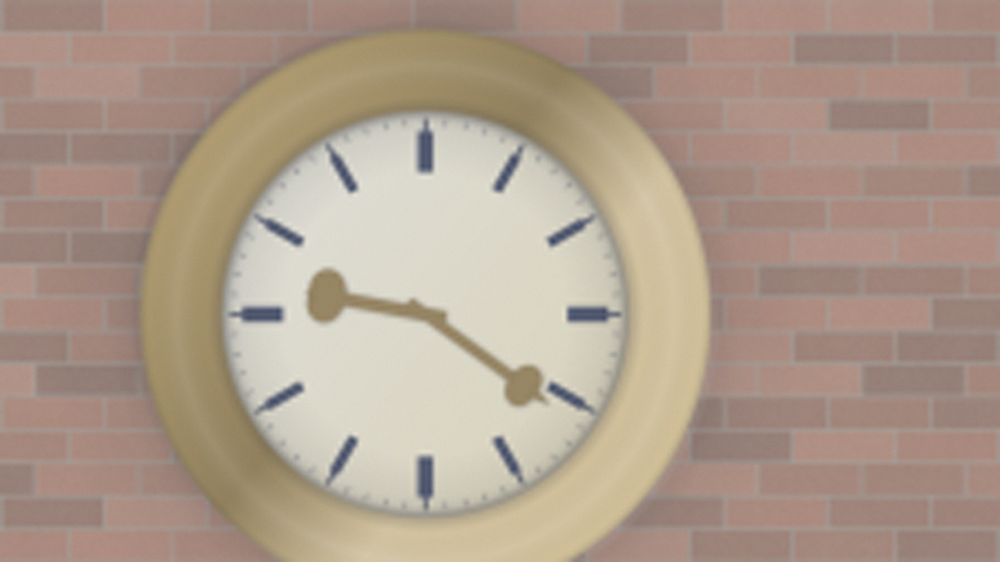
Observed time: 9:21
